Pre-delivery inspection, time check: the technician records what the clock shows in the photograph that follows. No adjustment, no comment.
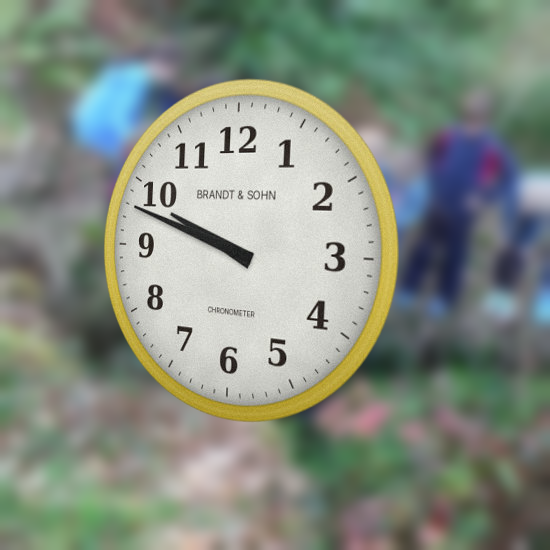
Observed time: 9:48
